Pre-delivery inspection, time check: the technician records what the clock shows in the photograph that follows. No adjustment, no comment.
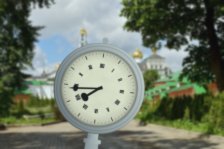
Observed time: 7:44
